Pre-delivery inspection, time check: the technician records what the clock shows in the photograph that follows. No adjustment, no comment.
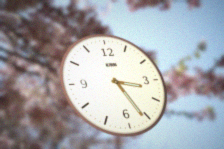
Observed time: 3:26
